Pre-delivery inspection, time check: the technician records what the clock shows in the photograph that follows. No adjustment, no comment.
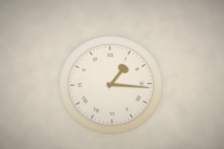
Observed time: 1:16
